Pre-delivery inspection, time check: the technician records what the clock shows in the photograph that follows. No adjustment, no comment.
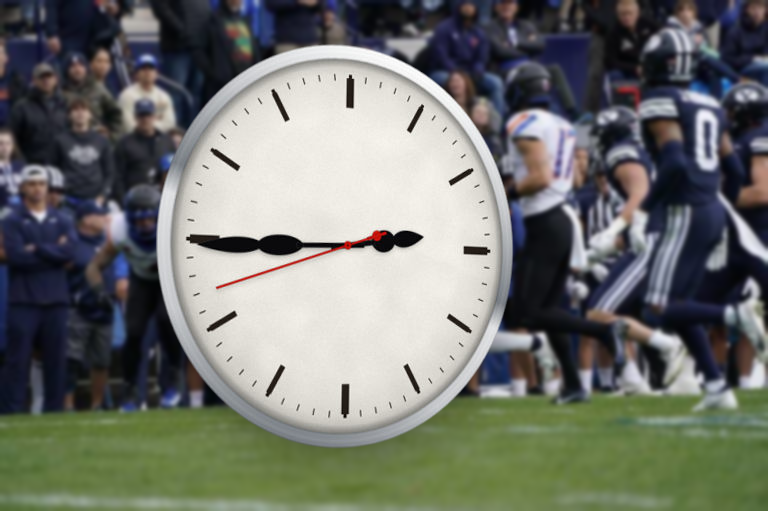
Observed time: 2:44:42
